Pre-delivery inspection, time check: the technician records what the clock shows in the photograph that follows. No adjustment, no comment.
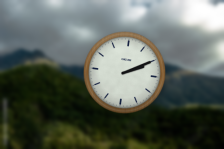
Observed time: 2:10
